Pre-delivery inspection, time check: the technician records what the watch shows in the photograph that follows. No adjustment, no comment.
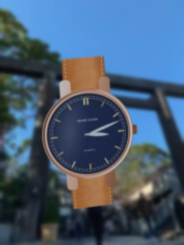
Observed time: 3:12
